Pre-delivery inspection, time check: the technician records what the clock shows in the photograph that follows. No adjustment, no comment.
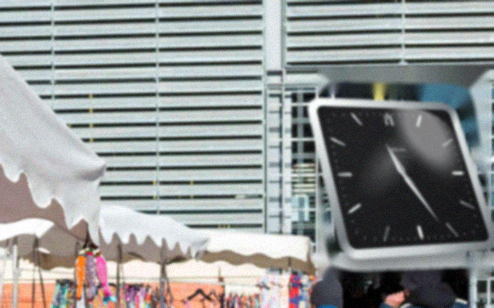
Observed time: 11:26
